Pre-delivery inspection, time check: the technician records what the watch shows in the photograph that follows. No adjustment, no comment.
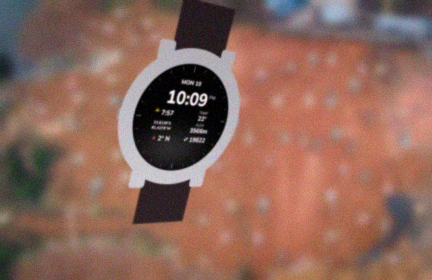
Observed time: 10:09
